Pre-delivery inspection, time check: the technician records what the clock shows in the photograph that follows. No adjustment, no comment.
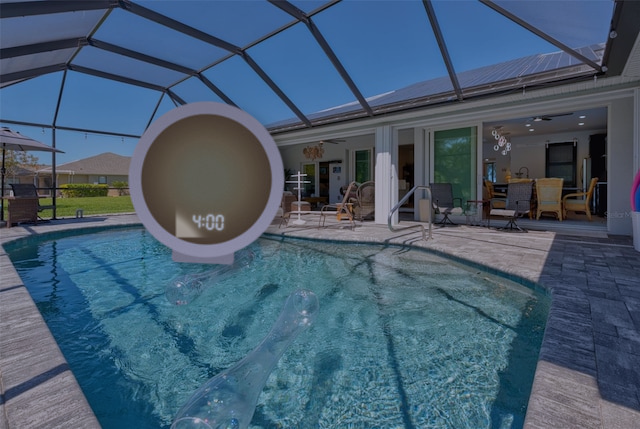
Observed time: 4:00
